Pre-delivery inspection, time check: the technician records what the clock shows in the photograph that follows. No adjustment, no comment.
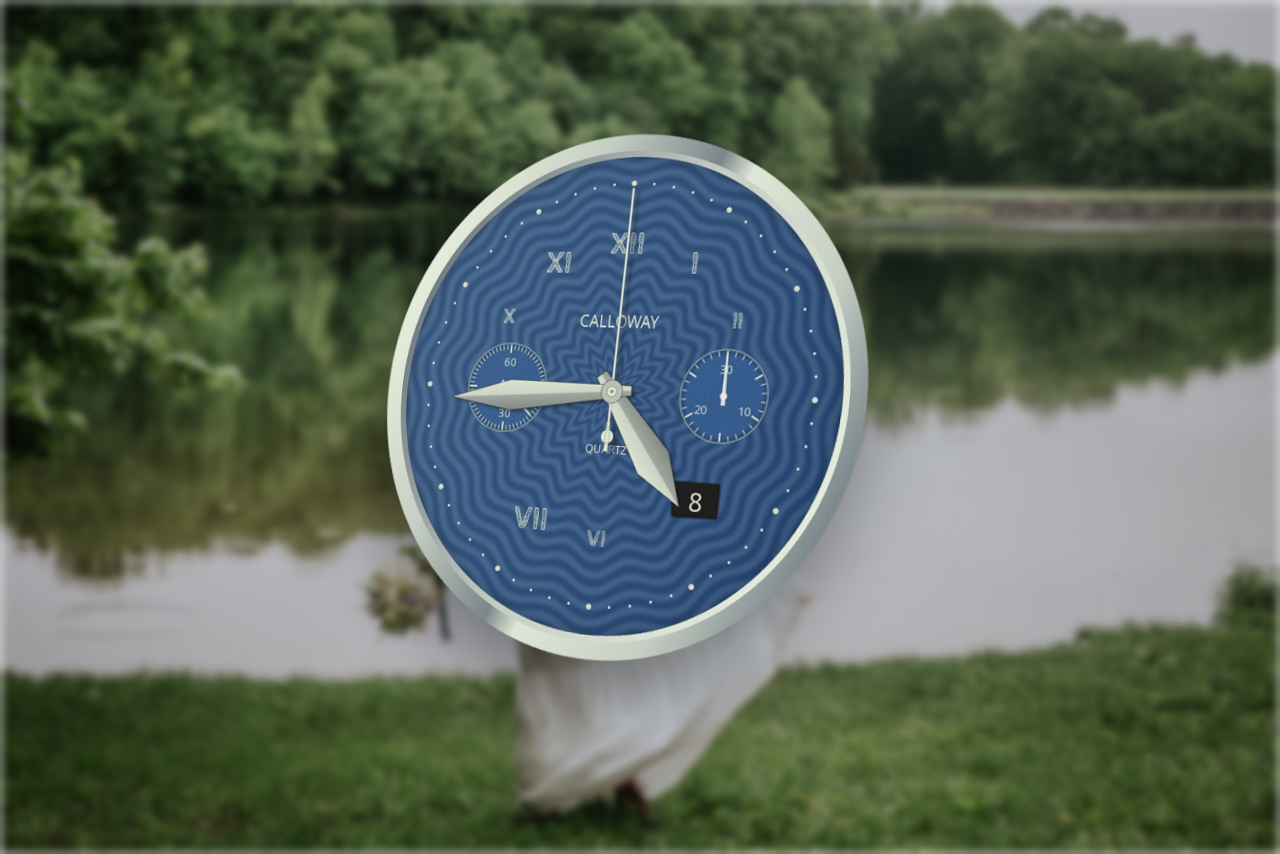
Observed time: 4:44:22
